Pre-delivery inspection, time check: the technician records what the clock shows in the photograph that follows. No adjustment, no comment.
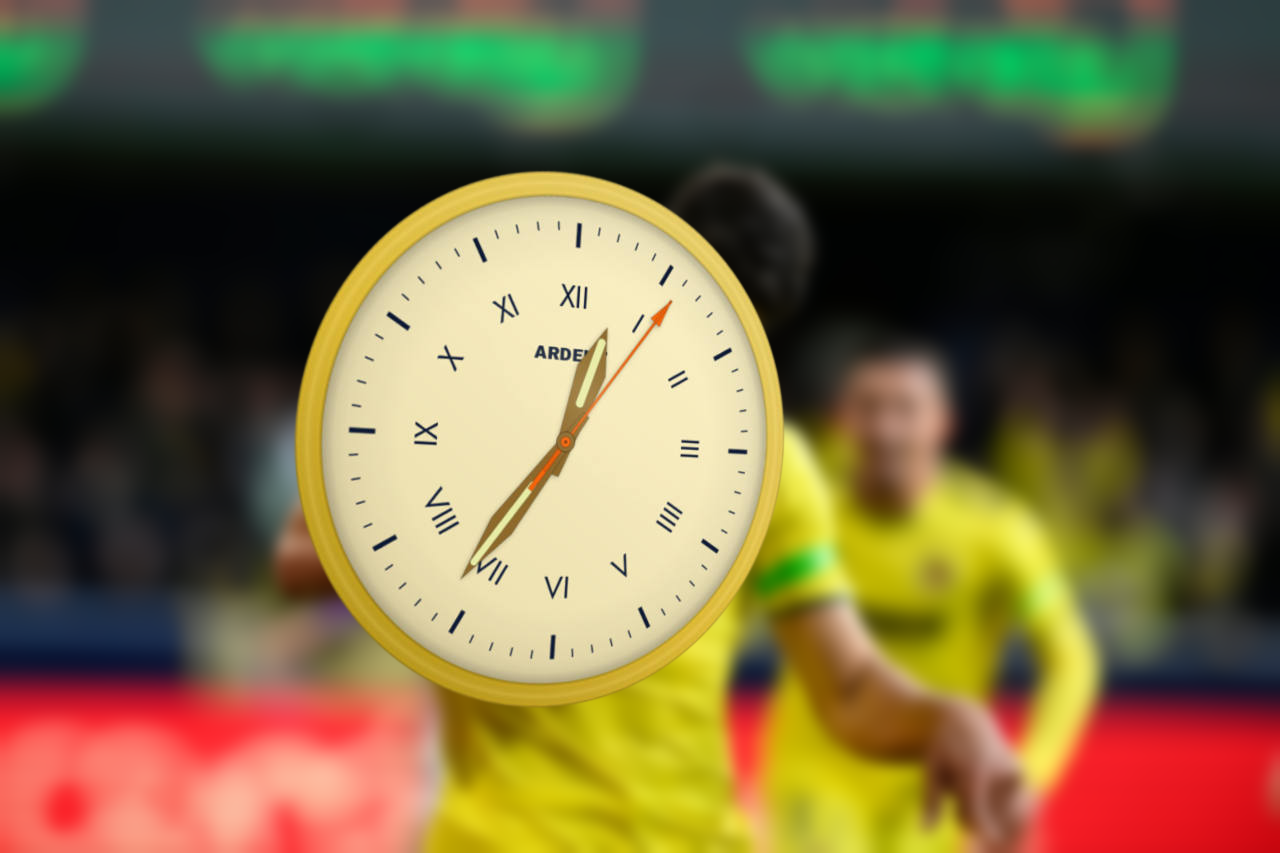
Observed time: 12:36:06
